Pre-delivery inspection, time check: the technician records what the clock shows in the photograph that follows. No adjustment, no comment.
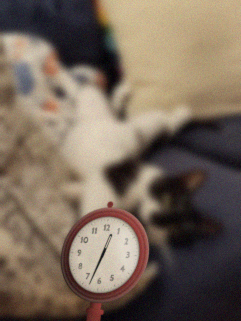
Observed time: 12:33
